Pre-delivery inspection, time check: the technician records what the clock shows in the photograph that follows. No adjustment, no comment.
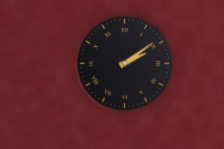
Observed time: 2:09
